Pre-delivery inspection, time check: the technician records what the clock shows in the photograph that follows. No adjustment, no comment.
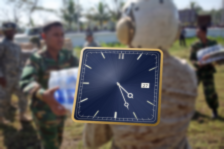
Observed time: 4:26
